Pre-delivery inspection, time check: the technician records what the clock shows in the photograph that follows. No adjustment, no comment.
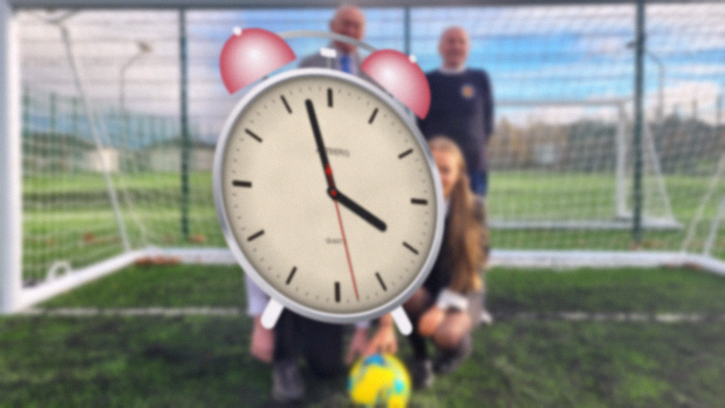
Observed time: 3:57:28
